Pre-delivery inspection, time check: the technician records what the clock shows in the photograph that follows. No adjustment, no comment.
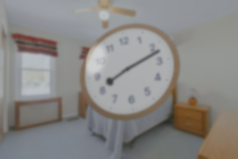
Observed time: 8:12
